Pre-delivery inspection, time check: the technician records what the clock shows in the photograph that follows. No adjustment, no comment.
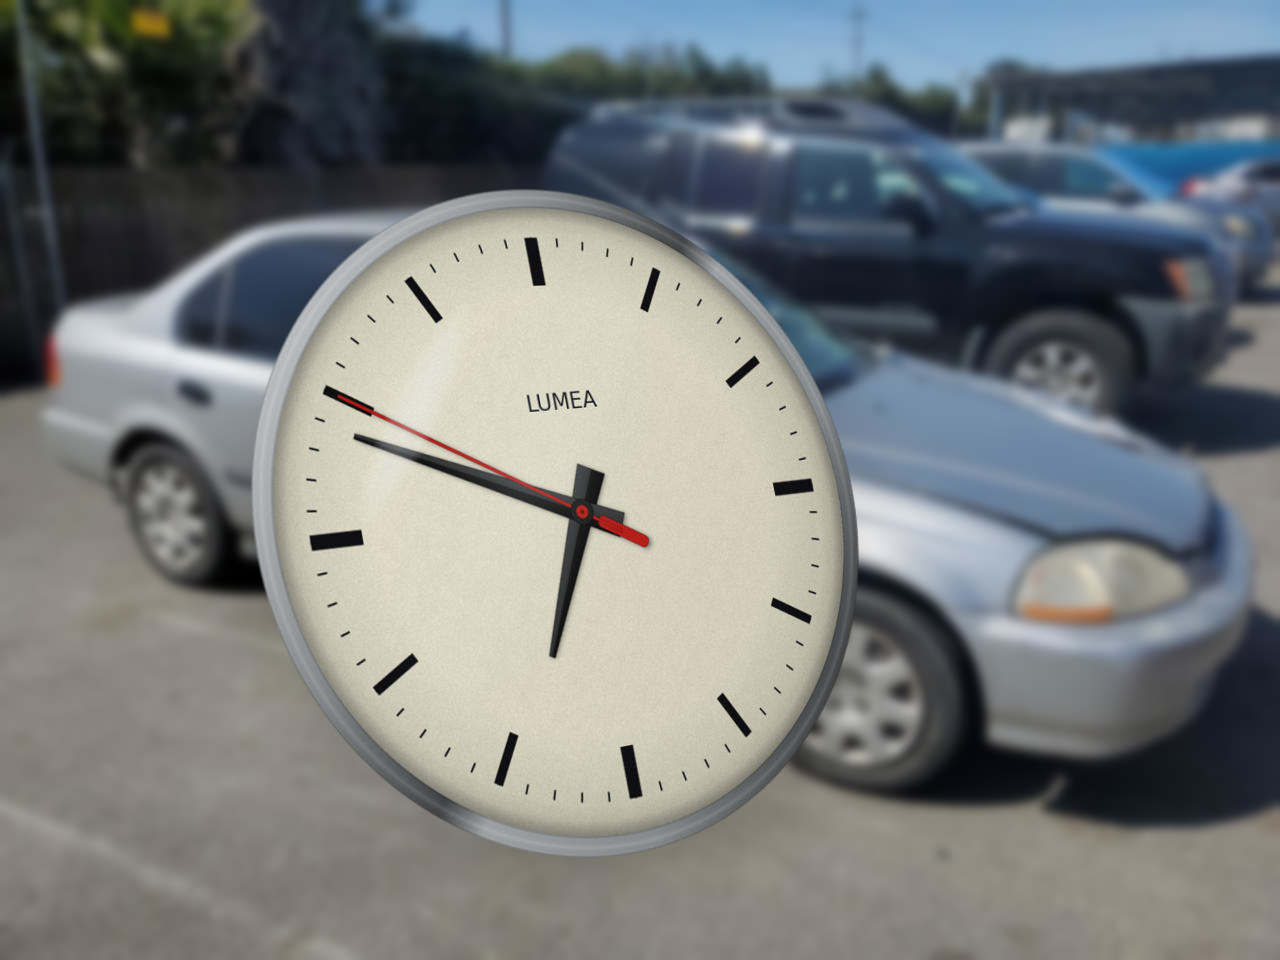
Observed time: 6:48:50
